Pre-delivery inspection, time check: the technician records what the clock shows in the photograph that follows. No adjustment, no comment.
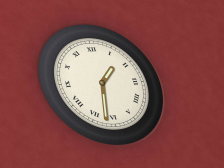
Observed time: 1:32
